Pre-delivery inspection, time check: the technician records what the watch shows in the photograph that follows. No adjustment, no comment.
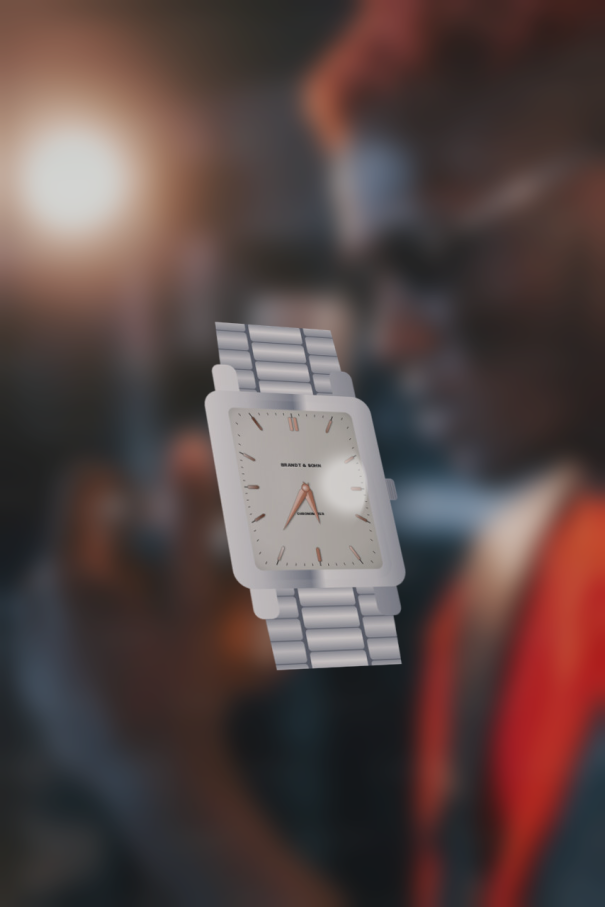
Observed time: 5:36
